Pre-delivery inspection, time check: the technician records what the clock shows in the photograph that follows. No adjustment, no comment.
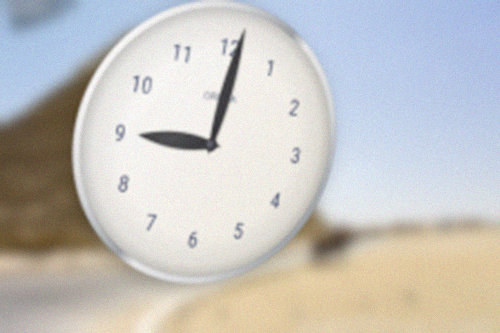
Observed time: 9:01
